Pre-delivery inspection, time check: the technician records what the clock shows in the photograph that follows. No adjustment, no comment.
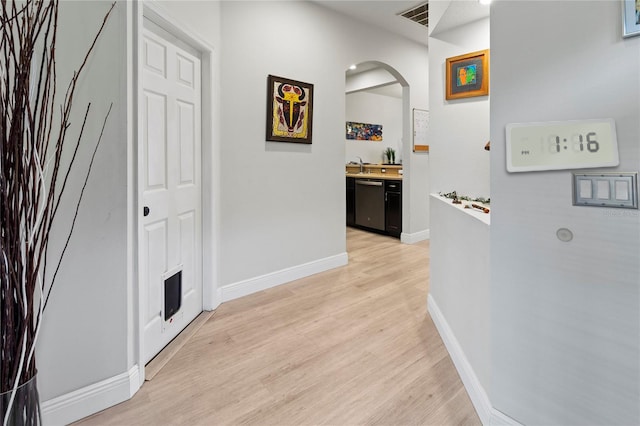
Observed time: 1:16
